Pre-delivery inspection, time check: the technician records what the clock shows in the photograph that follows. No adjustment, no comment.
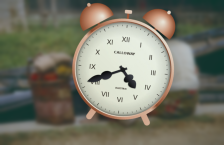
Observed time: 4:41
